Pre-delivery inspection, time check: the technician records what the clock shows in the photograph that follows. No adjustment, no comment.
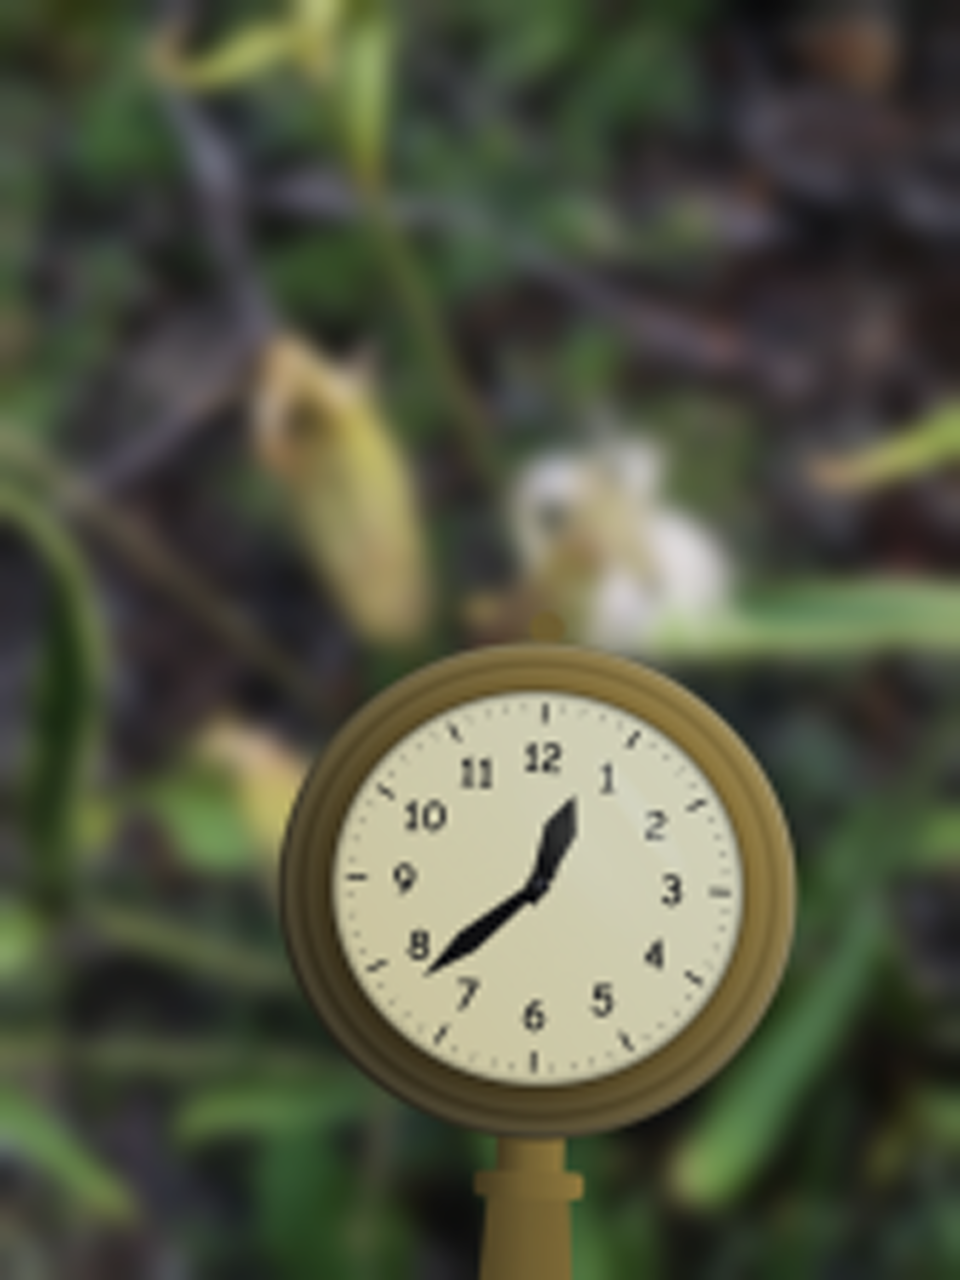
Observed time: 12:38
